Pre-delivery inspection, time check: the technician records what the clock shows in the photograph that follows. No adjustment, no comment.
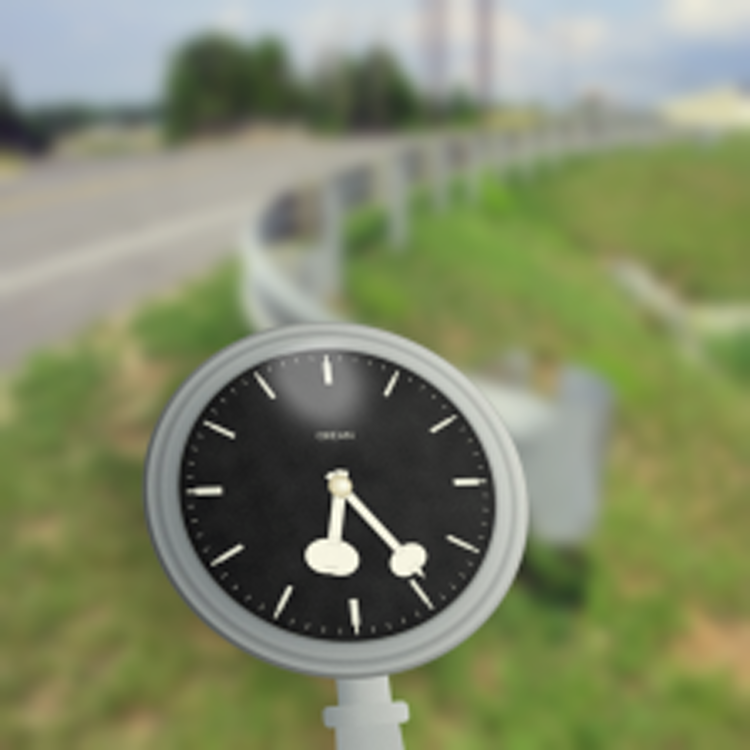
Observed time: 6:24
